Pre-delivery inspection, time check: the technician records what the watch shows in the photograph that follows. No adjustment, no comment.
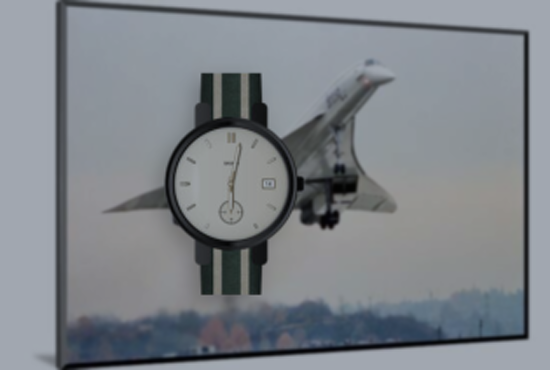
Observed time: 6:02
